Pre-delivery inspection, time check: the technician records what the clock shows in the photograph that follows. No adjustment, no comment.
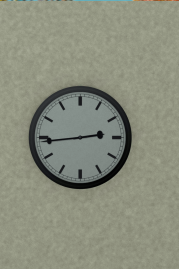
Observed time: 2:44
